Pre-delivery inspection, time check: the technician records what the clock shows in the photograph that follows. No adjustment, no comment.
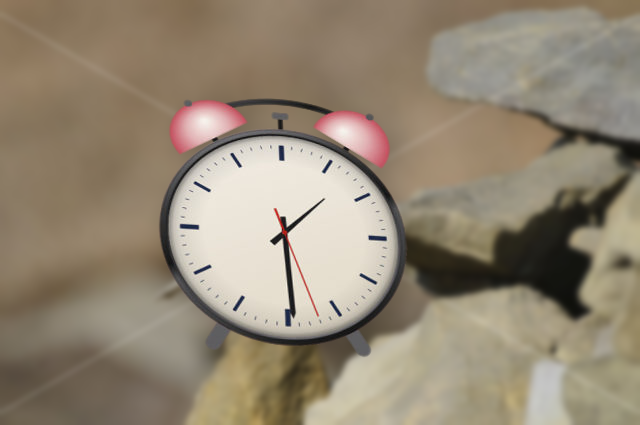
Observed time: 1:29:27
